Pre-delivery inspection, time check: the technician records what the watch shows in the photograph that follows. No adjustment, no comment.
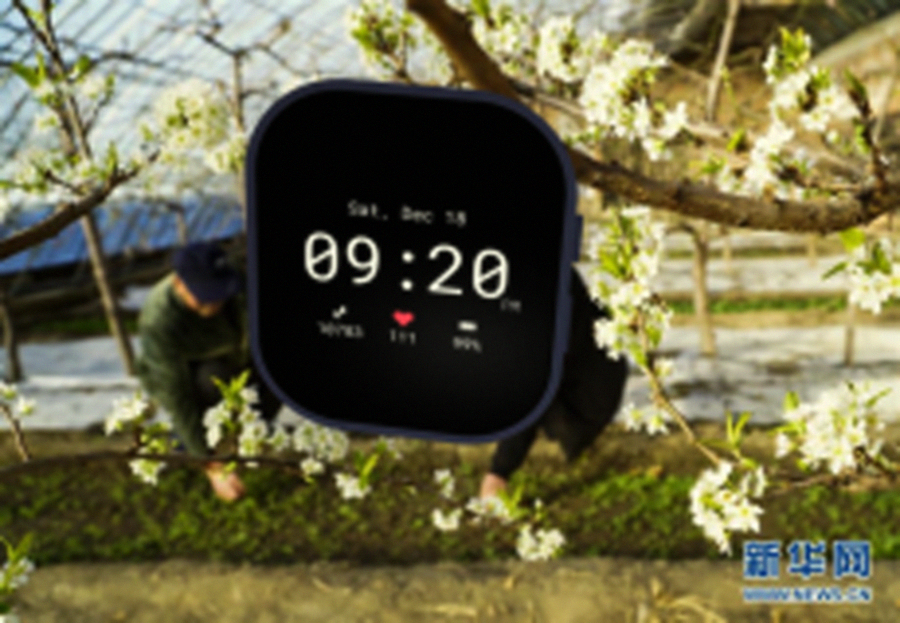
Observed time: 9:20
